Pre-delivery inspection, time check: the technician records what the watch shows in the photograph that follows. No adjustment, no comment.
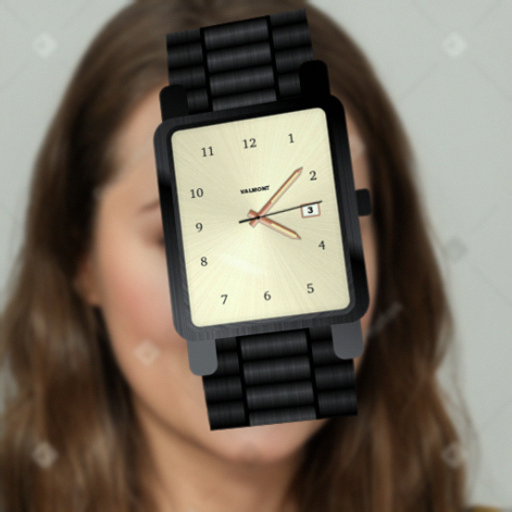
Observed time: 4:08:14
